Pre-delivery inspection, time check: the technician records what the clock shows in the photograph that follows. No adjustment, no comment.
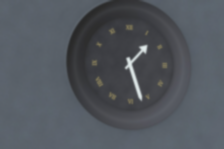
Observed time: 1:27
